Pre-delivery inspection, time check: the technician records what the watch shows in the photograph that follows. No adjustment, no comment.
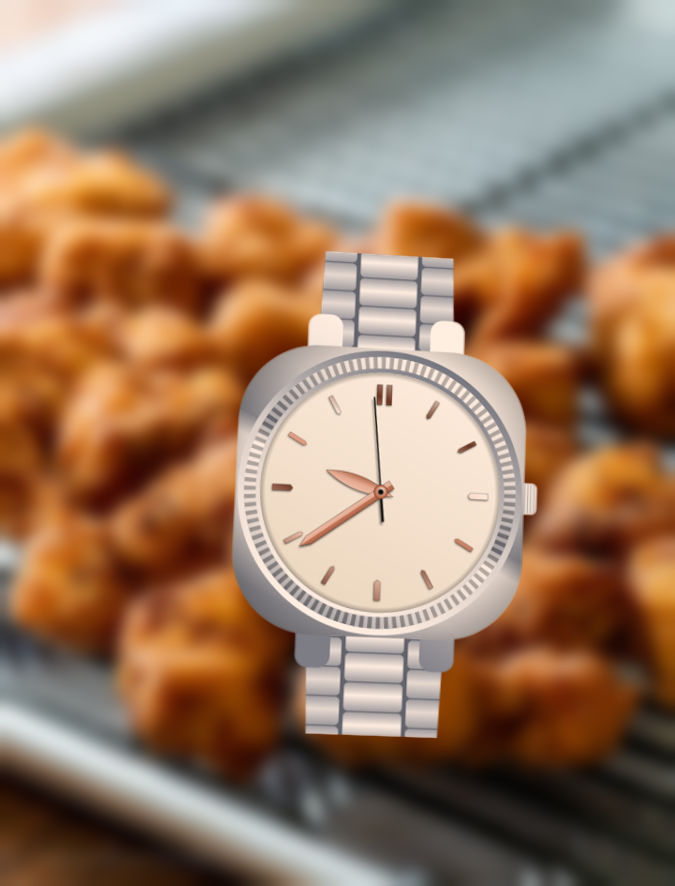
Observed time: 9:38:59
